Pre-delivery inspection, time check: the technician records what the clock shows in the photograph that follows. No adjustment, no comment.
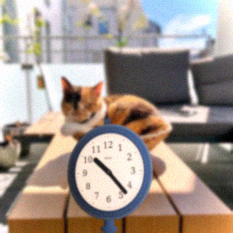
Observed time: 10:23
